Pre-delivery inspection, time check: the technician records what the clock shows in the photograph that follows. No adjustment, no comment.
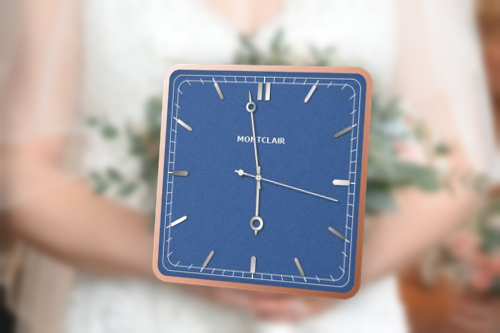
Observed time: 5:58:17
